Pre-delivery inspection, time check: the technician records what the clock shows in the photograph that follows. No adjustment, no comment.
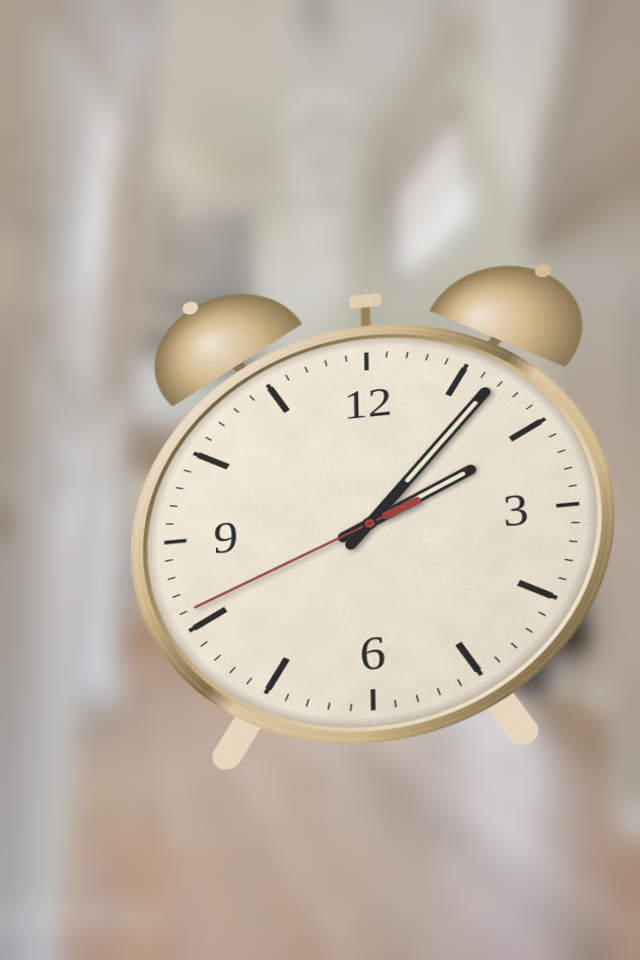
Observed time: 2:06:41
